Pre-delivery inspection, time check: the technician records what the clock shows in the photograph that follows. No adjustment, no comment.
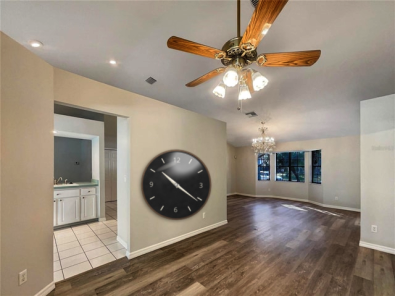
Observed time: 10:21
